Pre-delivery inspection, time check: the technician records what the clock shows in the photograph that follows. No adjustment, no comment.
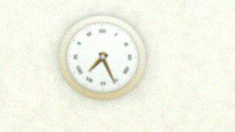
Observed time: 7:26
